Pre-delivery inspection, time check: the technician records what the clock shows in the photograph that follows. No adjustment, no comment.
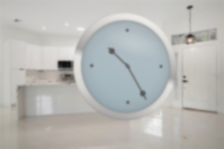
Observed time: 10:25
